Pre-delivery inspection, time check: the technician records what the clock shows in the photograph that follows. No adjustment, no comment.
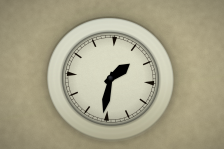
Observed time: 1:31
